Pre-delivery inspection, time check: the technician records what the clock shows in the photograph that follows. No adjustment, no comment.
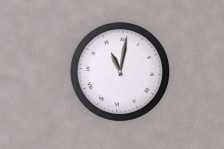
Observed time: 11:01
